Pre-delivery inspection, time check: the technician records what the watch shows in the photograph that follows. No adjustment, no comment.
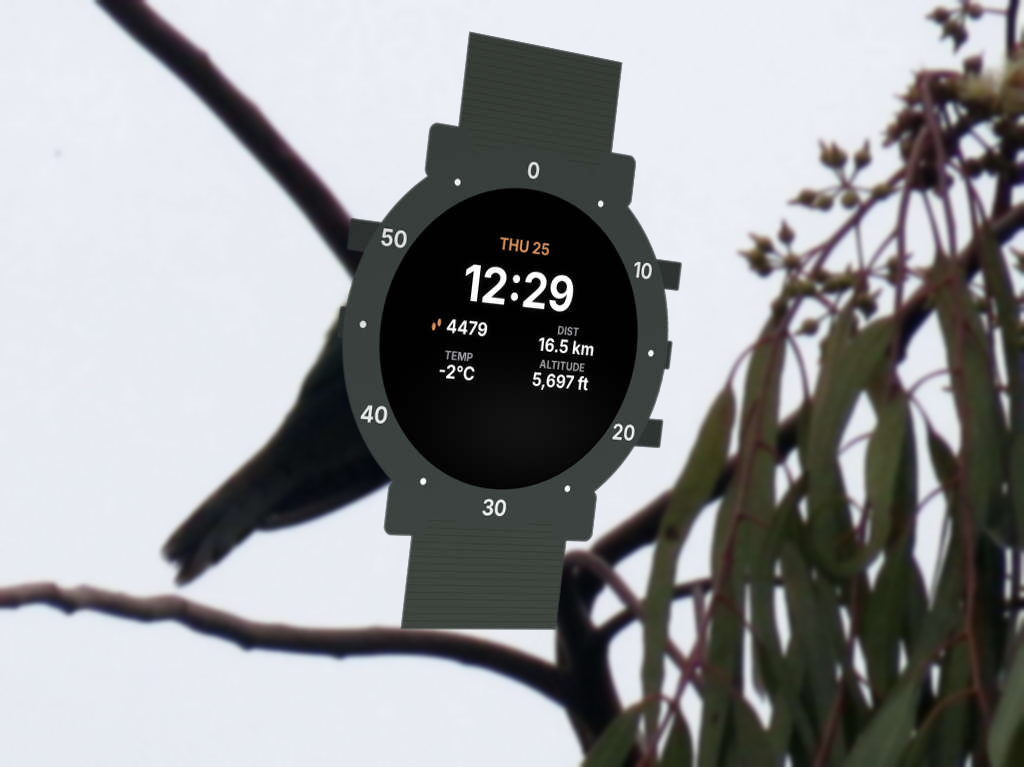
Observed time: 12:29
